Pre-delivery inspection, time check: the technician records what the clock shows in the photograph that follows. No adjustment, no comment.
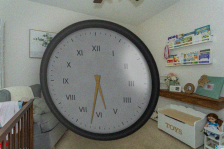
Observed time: 5:32
